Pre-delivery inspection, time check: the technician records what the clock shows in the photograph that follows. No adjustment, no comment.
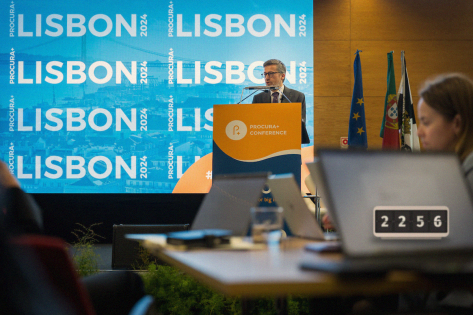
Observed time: 22:56
